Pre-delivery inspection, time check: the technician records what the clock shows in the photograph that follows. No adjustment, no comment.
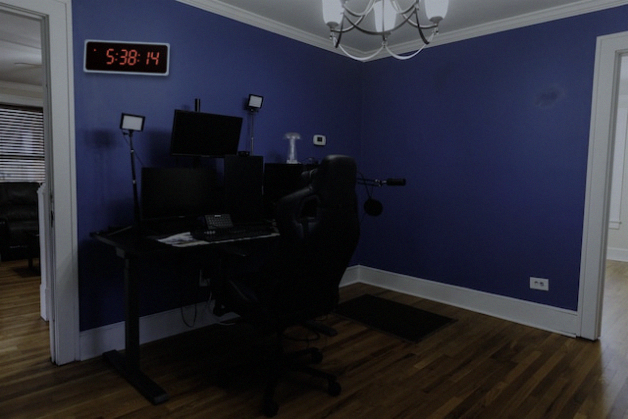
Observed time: 5:38:14
